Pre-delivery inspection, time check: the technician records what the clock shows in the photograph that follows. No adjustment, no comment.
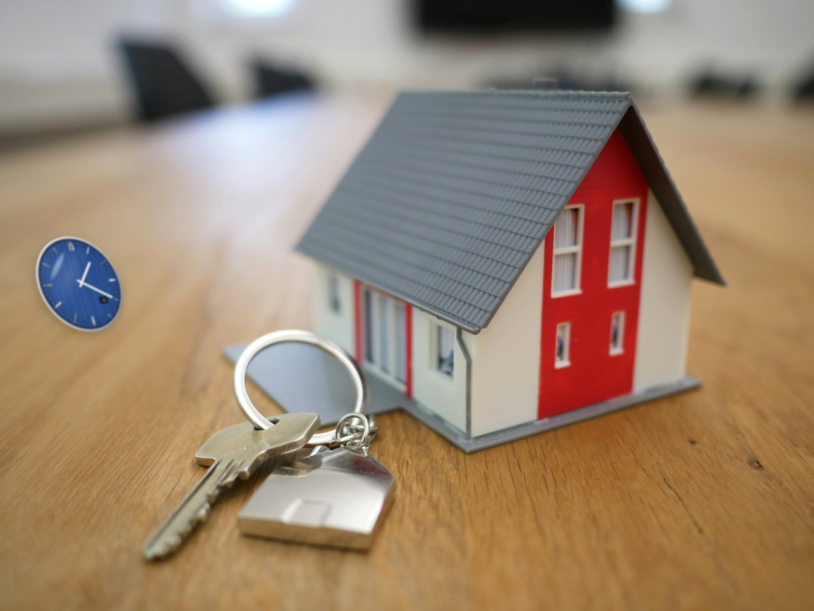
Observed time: 1:20
